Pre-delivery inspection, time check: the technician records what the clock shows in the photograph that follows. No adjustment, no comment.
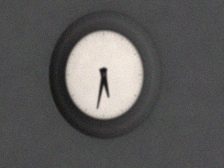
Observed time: 5:32
